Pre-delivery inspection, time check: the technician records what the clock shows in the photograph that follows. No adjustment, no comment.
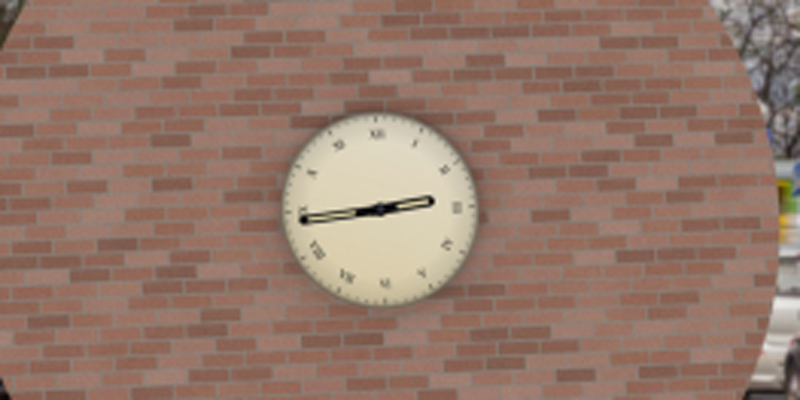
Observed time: 2:44
